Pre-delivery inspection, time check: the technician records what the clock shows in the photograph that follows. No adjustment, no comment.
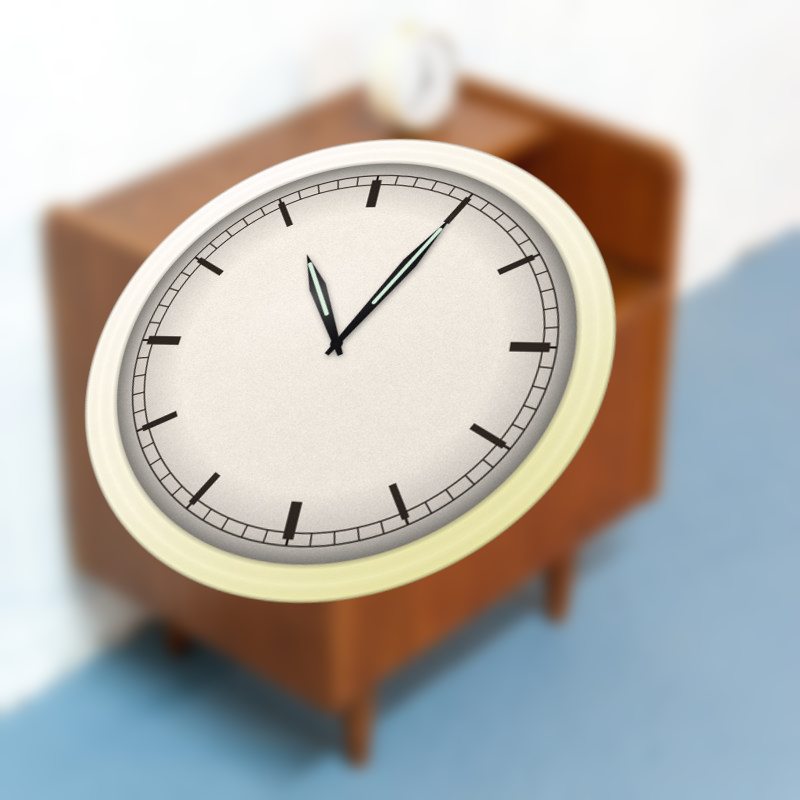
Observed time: 11:05
